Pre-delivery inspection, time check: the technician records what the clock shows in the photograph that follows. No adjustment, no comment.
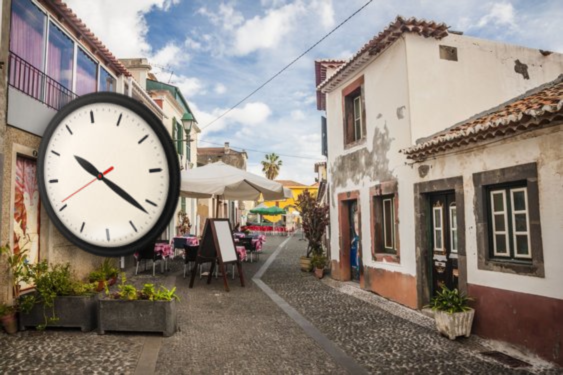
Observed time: 10:21:41
